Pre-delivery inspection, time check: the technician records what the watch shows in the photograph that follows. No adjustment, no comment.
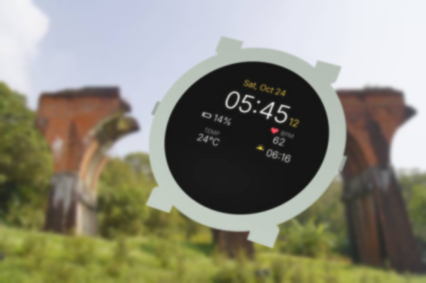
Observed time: 5:45:12
